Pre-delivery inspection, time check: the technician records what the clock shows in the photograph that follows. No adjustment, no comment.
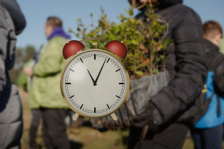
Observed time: 11:04
